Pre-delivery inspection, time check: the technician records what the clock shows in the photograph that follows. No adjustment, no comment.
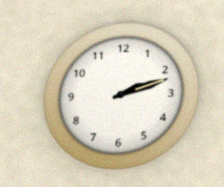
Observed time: 2:12
